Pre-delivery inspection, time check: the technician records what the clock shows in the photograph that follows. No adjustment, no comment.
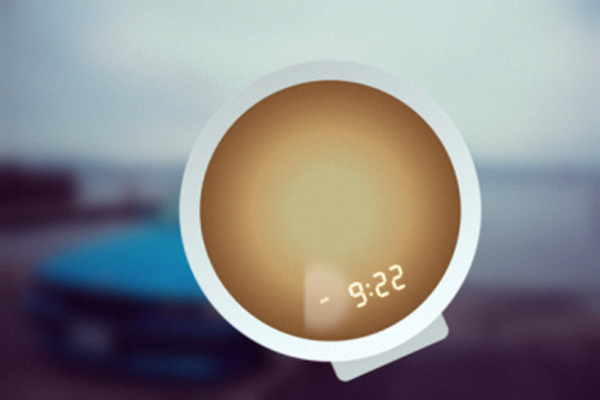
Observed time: 9:22
